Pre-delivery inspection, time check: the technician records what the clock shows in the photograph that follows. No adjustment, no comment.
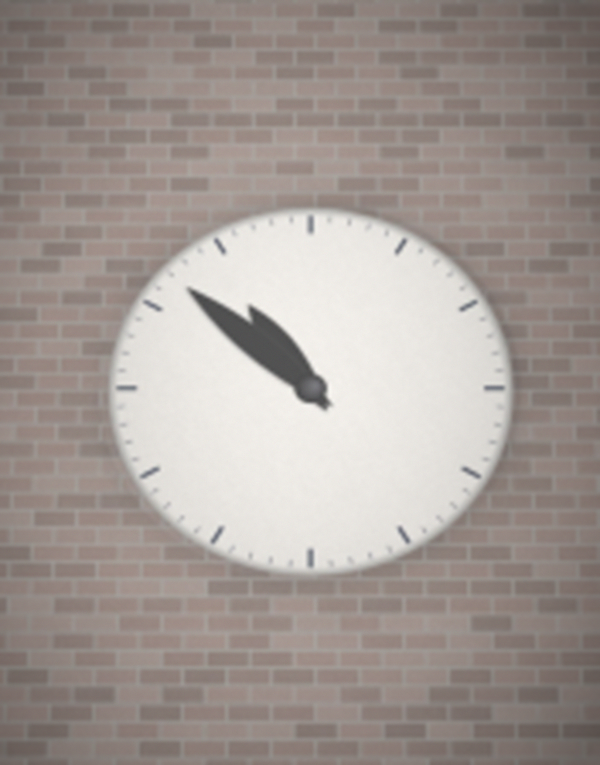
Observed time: 10:52
